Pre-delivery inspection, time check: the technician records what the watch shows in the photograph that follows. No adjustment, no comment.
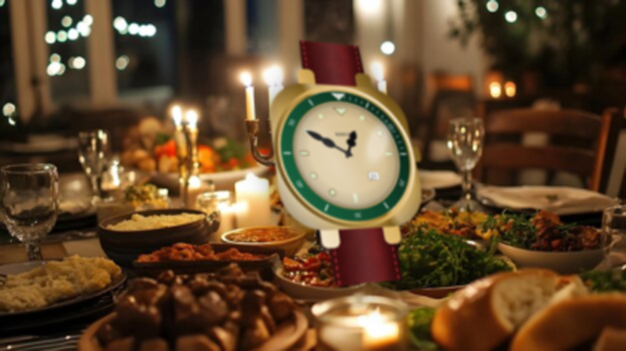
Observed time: 12:50
